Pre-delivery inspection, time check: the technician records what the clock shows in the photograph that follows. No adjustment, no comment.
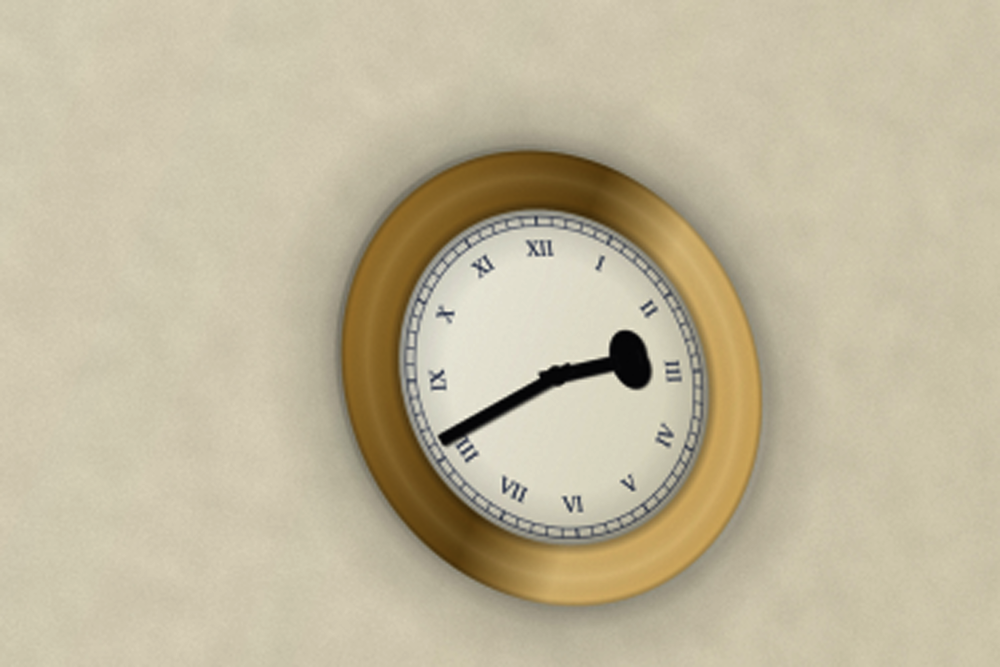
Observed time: 2:41
